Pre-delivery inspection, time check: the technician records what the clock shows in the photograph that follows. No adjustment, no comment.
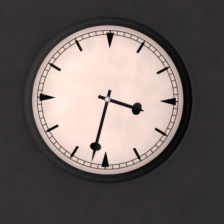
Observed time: 3:32
